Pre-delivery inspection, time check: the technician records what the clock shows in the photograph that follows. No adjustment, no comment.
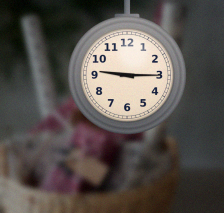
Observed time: 9:15
